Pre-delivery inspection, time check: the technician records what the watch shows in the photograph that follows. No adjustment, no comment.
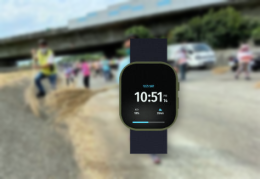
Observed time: 10:51
